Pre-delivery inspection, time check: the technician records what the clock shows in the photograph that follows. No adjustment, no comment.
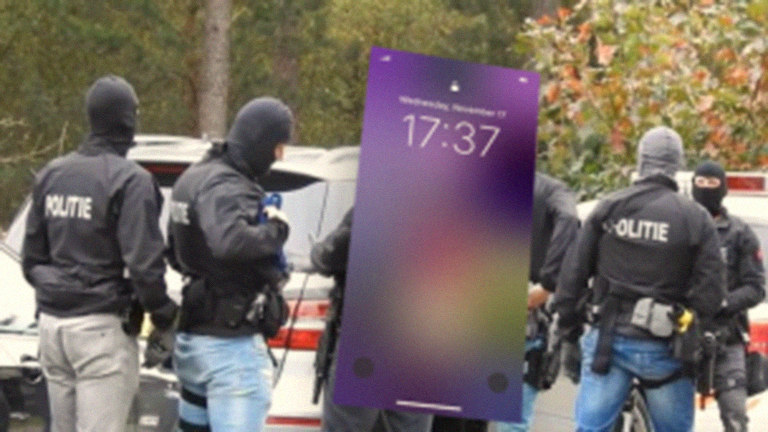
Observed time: 17:37
